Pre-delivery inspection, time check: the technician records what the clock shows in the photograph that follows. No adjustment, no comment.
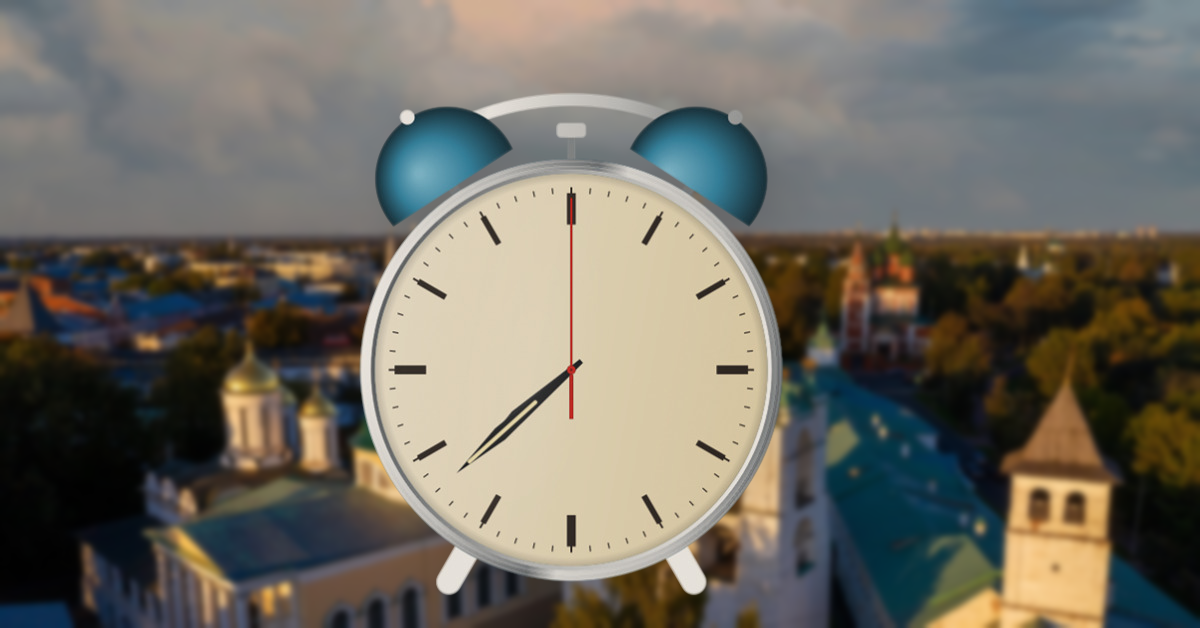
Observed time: 7:38:00
